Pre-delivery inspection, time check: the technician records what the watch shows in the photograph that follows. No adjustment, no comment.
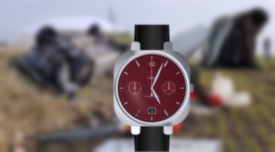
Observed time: 5:04
